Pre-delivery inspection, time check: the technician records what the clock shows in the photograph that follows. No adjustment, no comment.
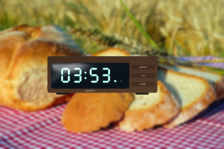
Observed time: 3:53
